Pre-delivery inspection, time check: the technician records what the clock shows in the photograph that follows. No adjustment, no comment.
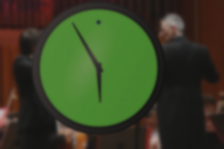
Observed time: 5:55
